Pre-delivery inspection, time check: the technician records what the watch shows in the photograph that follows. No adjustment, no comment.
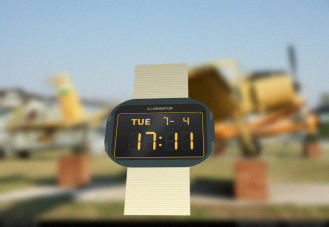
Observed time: 17:11
